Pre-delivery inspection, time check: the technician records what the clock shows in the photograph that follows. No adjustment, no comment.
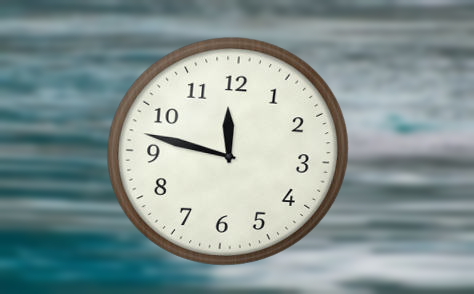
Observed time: 11:47
